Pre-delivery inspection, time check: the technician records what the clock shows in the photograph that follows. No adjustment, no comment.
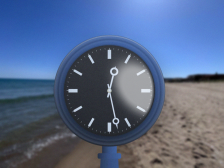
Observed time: 12:28
